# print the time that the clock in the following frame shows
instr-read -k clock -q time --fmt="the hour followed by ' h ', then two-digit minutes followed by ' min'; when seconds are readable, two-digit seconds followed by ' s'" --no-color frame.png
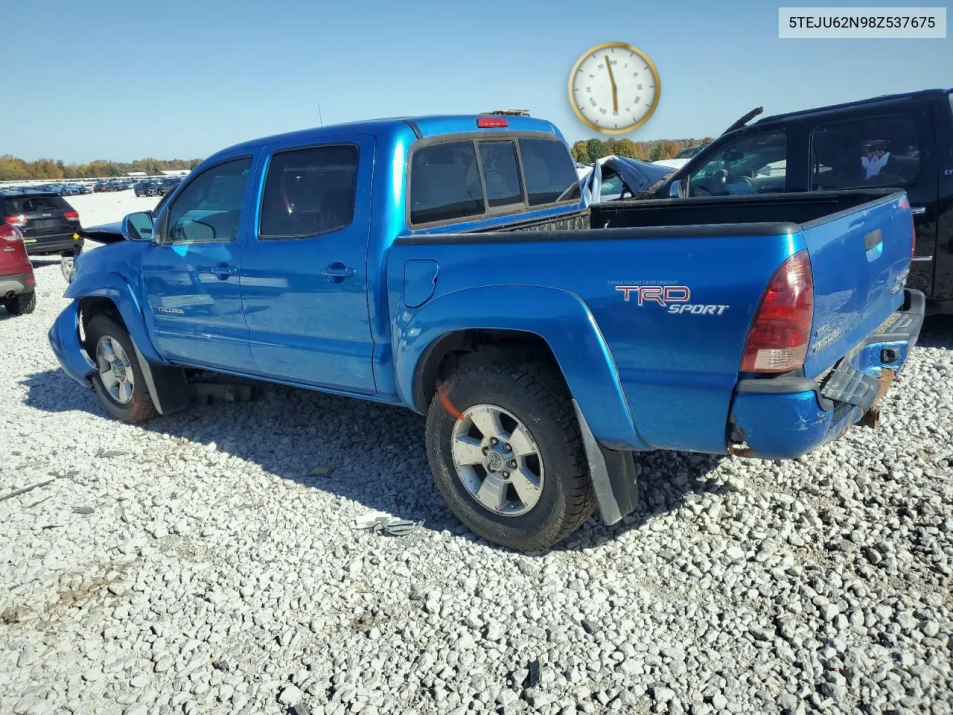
5 h 58 min
